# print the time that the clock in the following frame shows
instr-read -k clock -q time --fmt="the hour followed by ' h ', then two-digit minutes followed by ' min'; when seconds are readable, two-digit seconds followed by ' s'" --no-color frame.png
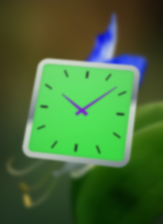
10 h 08 min
